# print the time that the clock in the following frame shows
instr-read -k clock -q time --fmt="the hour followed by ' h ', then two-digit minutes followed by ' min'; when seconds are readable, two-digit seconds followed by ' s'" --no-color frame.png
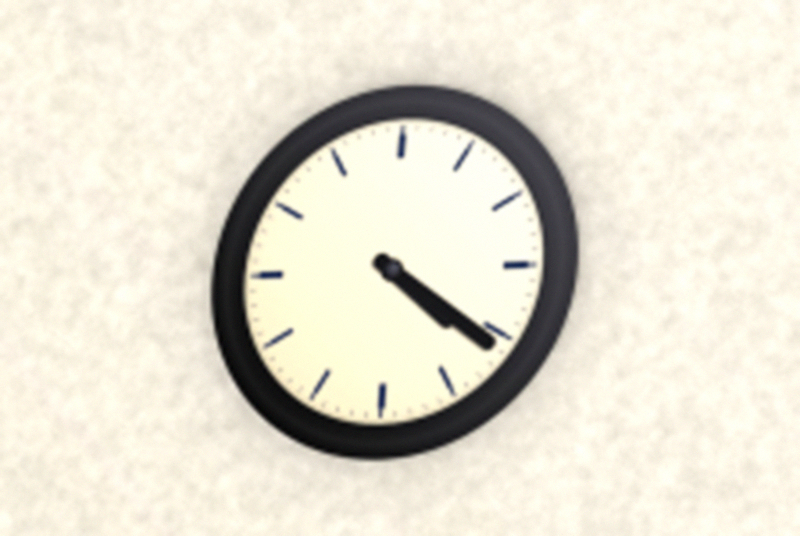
4 h 21 min
